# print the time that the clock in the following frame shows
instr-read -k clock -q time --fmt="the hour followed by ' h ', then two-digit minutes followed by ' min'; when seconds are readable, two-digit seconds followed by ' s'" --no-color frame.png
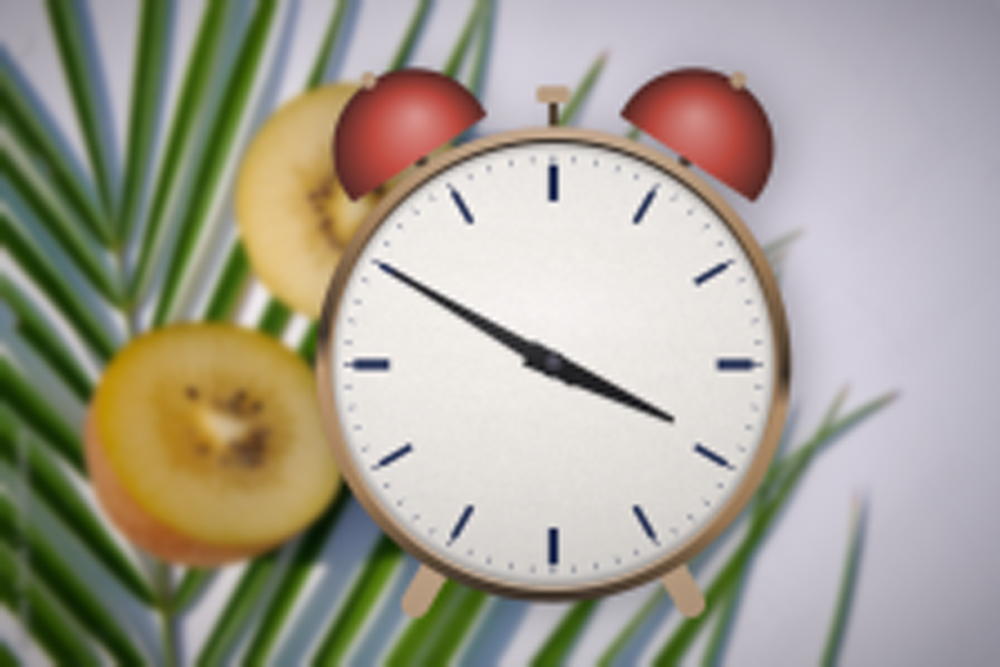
3 h 50 min
